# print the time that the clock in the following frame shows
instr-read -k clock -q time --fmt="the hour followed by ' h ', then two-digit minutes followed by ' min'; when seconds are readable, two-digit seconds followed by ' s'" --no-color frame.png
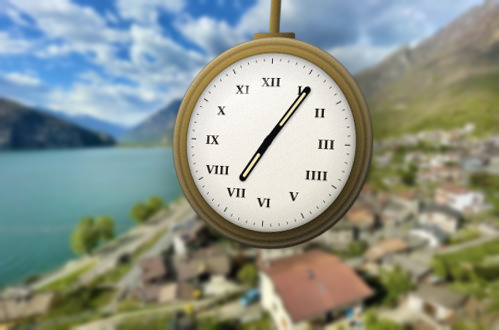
7 h 06 min
